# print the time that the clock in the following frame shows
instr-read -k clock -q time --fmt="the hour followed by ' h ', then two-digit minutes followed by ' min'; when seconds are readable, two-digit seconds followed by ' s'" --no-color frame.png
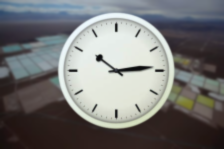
10 h 14 min
